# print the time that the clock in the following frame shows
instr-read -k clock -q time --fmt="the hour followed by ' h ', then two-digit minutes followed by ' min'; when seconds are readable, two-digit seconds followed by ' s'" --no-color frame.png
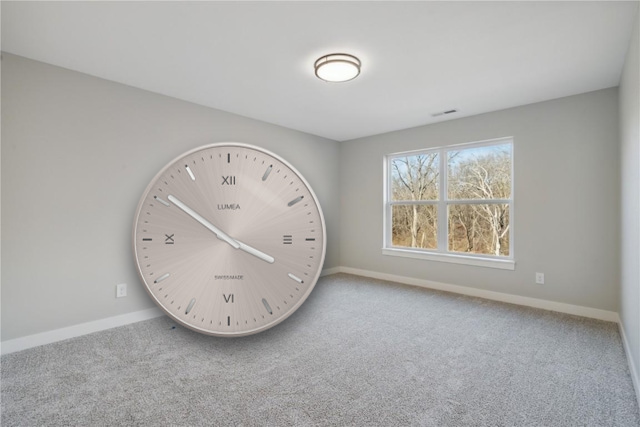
3 h 51 min
